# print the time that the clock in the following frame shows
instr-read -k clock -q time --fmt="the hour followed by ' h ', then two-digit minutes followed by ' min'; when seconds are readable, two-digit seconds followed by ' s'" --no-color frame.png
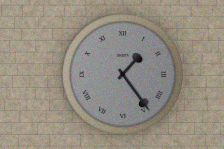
1 h 24 min
